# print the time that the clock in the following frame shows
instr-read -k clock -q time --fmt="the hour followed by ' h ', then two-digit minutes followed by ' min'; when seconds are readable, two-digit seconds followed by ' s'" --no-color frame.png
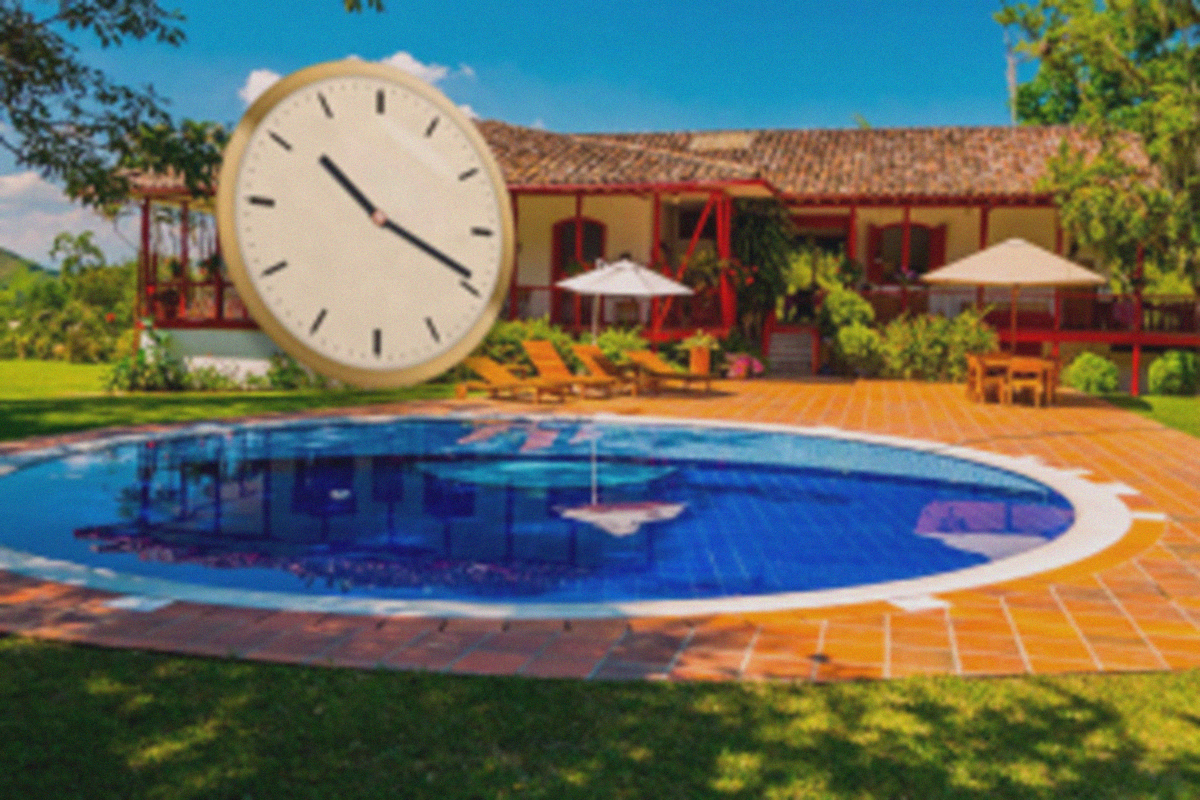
10 h 19 min
